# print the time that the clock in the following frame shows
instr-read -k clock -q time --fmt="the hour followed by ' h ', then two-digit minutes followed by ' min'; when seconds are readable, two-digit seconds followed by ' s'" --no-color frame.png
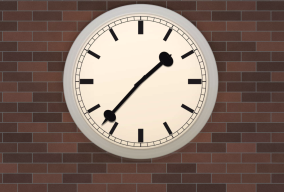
1 h 37 min
